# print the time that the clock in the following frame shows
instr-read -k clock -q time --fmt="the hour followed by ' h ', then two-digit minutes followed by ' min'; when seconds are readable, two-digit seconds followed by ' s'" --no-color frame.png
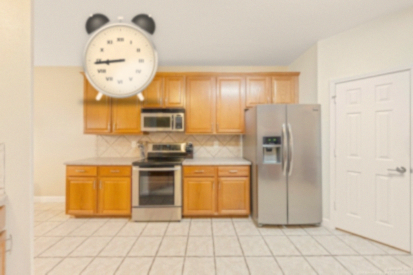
8 h 44 min
